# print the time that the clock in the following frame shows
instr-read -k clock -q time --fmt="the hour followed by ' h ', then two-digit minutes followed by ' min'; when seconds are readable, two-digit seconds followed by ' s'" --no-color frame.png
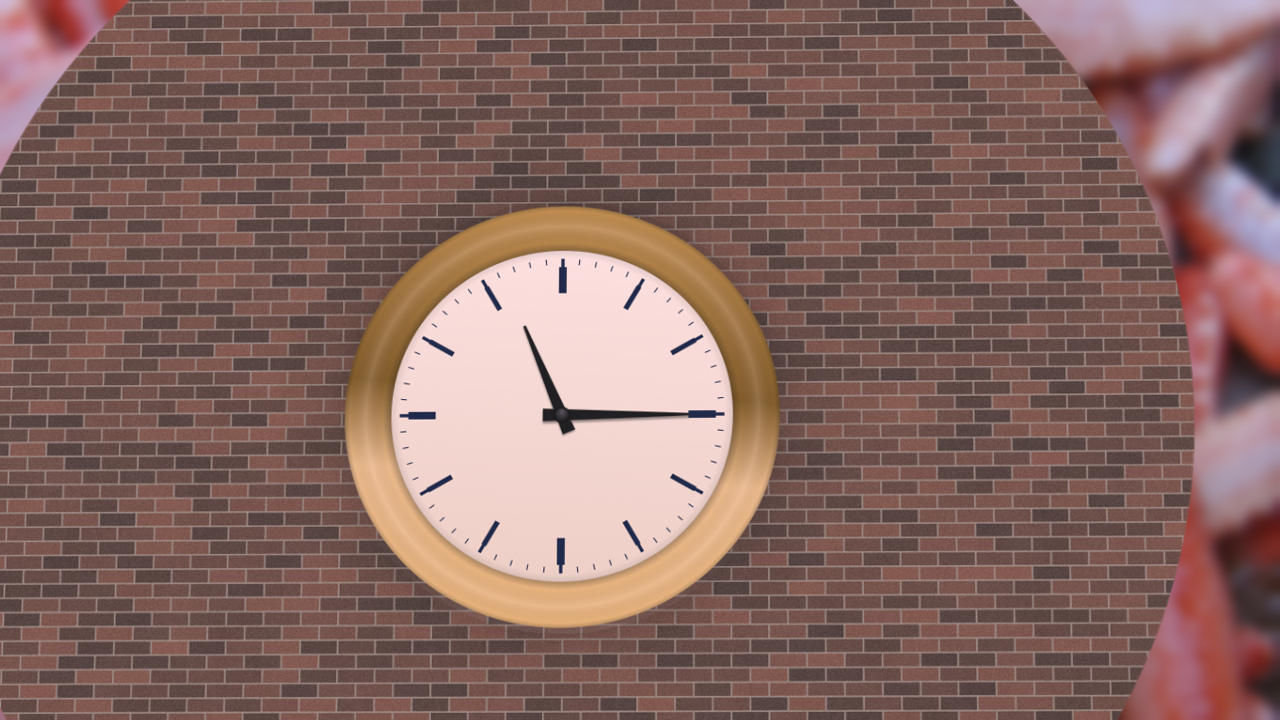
11 h 15 min
